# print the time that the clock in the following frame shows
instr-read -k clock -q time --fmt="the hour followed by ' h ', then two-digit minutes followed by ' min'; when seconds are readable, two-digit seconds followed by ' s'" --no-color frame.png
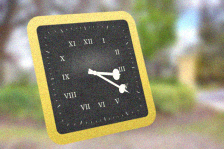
3 h 21 min
